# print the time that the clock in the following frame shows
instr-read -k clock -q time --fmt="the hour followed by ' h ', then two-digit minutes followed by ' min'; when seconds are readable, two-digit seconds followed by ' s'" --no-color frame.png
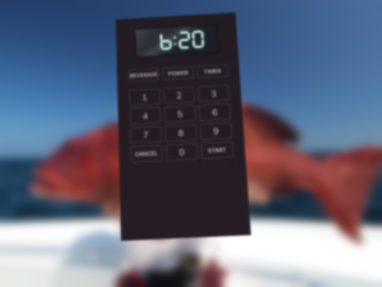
6 h 20 min
